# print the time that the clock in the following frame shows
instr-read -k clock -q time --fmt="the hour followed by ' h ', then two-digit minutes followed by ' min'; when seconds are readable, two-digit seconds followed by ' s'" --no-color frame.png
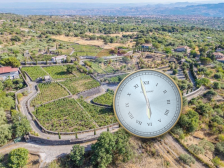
5 h 58 min
